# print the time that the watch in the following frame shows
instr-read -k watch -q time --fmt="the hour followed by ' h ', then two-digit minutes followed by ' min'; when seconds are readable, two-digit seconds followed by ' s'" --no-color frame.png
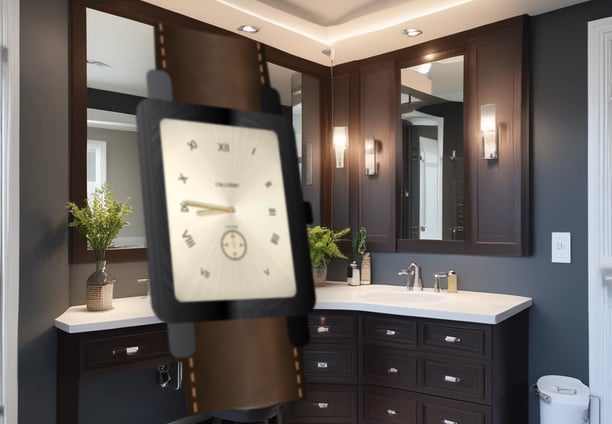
8 h 46 min
